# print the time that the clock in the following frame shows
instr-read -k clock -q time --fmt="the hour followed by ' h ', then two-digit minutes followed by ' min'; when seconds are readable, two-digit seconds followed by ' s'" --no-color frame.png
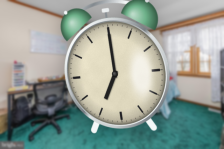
7 h 00 min
